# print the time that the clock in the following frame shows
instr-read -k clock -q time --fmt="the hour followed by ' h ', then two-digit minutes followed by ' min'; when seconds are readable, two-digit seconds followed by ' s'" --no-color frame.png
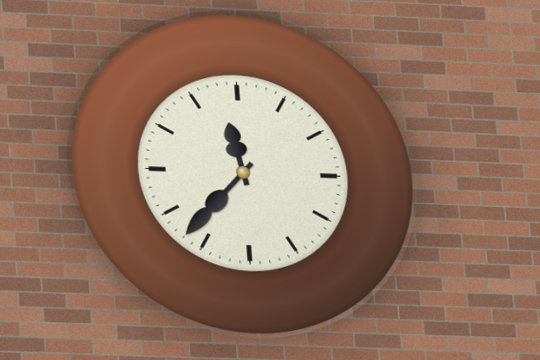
11 h 37 min
